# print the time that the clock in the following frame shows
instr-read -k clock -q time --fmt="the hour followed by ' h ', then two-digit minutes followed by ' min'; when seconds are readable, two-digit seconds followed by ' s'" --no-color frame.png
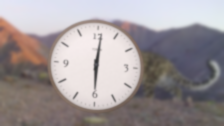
6 h 01 min
